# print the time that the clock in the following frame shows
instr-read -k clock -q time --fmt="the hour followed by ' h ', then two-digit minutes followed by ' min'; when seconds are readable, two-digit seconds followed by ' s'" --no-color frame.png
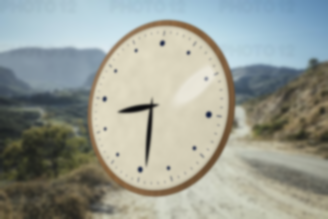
8 h 29 min
